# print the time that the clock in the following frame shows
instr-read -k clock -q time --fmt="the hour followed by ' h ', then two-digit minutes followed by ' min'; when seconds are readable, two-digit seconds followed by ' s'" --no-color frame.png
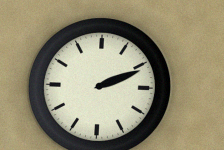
2 h 11 min
